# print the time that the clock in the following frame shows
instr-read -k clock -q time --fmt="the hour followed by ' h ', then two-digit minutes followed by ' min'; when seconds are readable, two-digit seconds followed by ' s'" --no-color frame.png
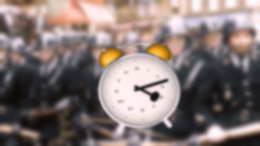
4 h 13 min
